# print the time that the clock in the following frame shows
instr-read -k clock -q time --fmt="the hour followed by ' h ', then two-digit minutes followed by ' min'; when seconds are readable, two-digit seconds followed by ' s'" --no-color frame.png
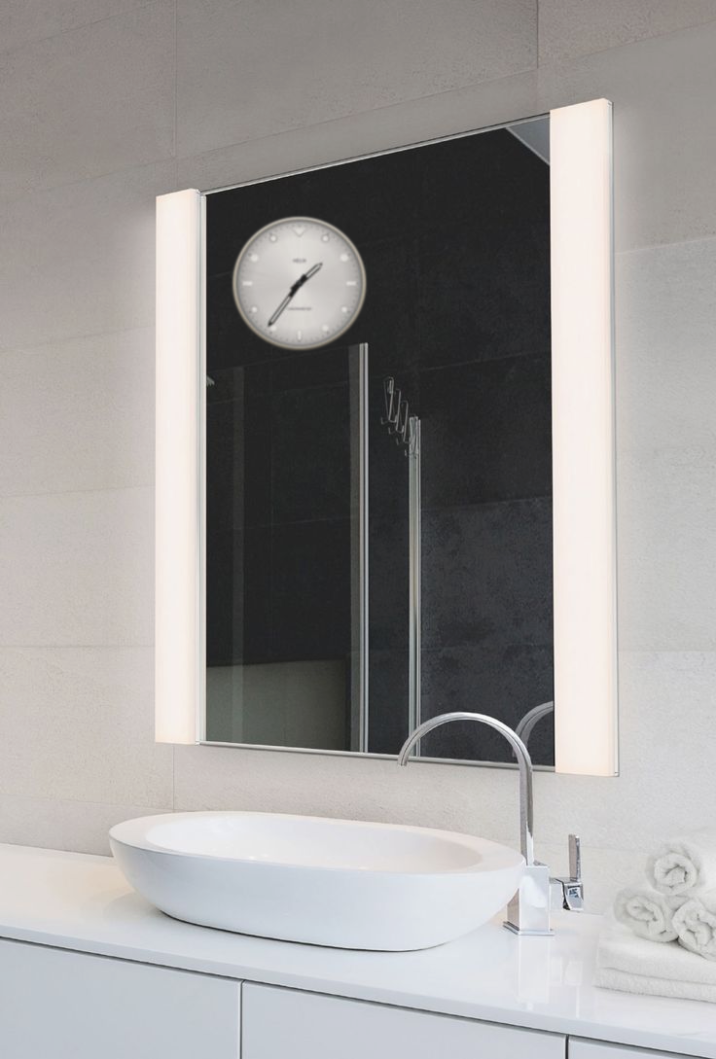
1 h 36 min
